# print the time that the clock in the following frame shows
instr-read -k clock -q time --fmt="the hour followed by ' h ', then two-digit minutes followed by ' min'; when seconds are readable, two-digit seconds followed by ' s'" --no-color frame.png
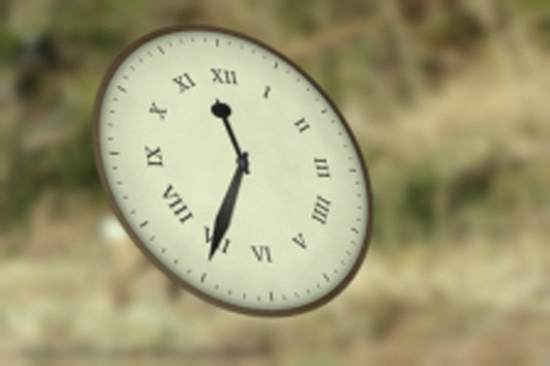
11 h 35 min
